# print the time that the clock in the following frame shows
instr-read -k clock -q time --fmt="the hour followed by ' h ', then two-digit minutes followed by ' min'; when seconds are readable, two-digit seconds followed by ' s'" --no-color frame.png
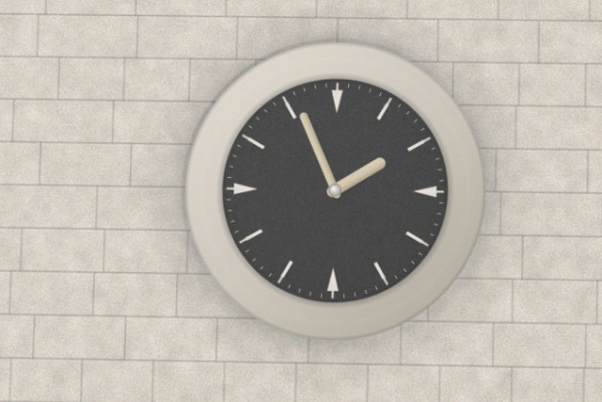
1 h 56 min
